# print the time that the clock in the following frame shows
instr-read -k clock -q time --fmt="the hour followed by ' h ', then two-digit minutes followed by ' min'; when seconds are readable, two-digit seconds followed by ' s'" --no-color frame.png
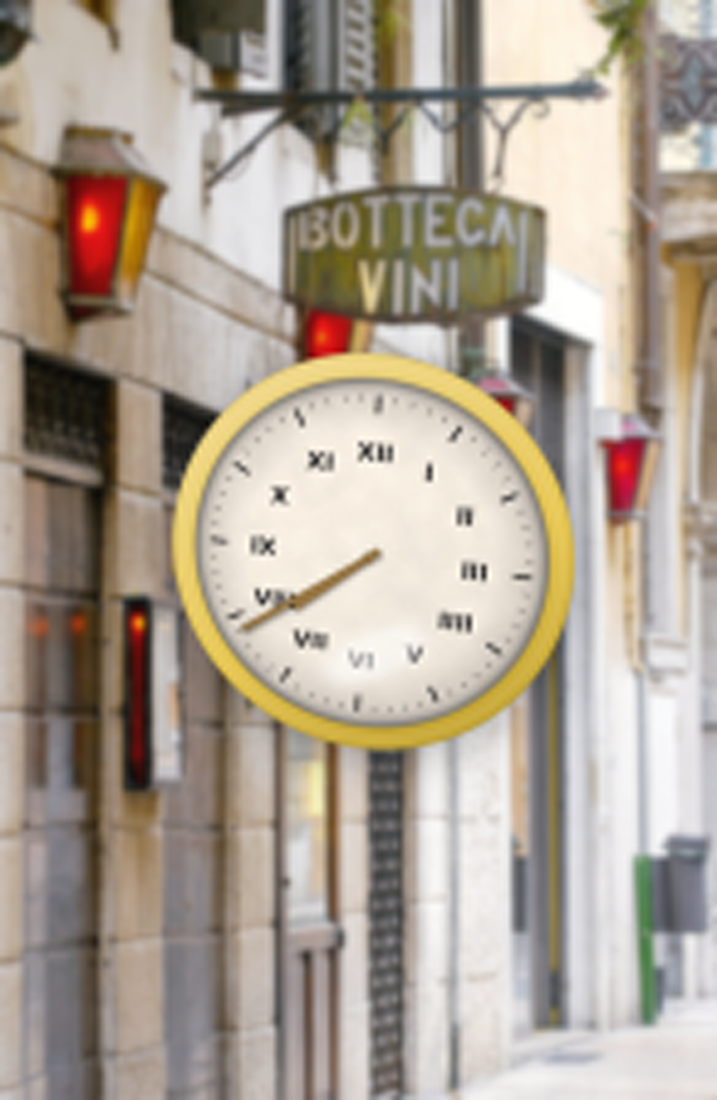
7 h 39 min
